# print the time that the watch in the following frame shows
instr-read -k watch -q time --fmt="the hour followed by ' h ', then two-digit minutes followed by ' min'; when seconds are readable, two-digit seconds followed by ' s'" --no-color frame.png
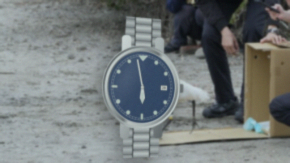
5 h 58 min
